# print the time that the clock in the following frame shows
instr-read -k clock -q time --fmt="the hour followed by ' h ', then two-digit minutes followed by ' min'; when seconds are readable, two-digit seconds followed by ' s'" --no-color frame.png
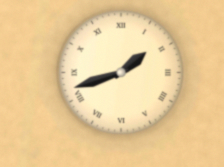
1 h 42 min
